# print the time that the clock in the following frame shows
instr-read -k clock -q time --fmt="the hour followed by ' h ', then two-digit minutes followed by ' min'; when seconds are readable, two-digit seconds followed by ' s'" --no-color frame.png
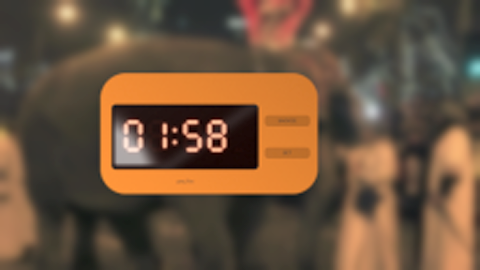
1 h 58 min
